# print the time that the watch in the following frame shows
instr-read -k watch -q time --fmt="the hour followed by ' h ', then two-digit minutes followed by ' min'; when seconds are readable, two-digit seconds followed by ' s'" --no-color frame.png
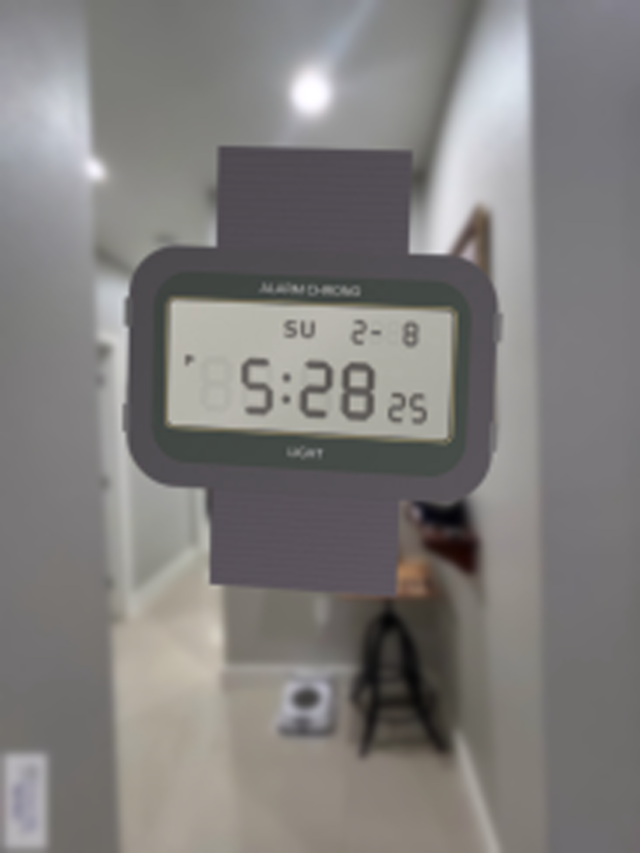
5 h 28 min 25 s
